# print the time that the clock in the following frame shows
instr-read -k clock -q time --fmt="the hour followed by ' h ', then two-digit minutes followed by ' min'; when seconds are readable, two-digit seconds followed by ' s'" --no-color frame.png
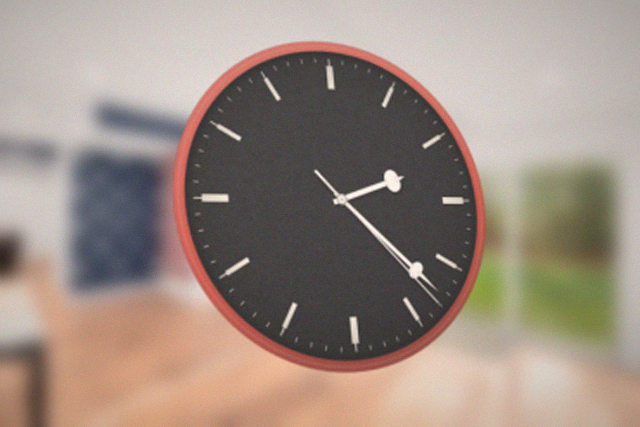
2 h 22 min 23 s
